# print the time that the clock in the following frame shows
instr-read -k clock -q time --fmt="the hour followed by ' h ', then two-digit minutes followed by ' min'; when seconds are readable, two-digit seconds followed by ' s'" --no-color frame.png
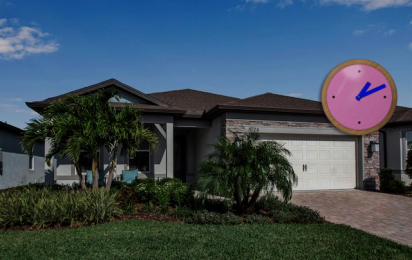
1 h 11 min
